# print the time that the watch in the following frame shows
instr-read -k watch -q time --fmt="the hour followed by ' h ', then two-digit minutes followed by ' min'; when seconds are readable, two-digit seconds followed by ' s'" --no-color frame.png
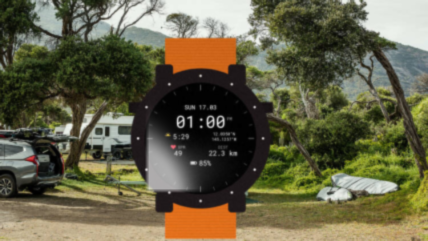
1 h 00 min
